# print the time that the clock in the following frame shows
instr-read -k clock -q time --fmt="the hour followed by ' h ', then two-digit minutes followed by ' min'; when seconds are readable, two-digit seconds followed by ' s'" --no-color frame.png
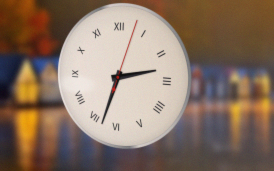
2 h 33 min 03 s
